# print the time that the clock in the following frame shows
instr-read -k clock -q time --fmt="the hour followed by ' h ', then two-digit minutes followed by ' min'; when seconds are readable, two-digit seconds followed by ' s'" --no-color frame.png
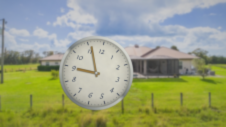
8 h 56 min
